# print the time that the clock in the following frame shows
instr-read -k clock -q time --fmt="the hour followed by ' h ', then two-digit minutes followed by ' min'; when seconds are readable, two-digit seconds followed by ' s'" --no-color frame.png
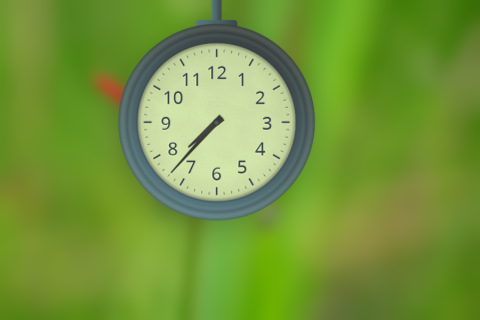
7 h 37 min
